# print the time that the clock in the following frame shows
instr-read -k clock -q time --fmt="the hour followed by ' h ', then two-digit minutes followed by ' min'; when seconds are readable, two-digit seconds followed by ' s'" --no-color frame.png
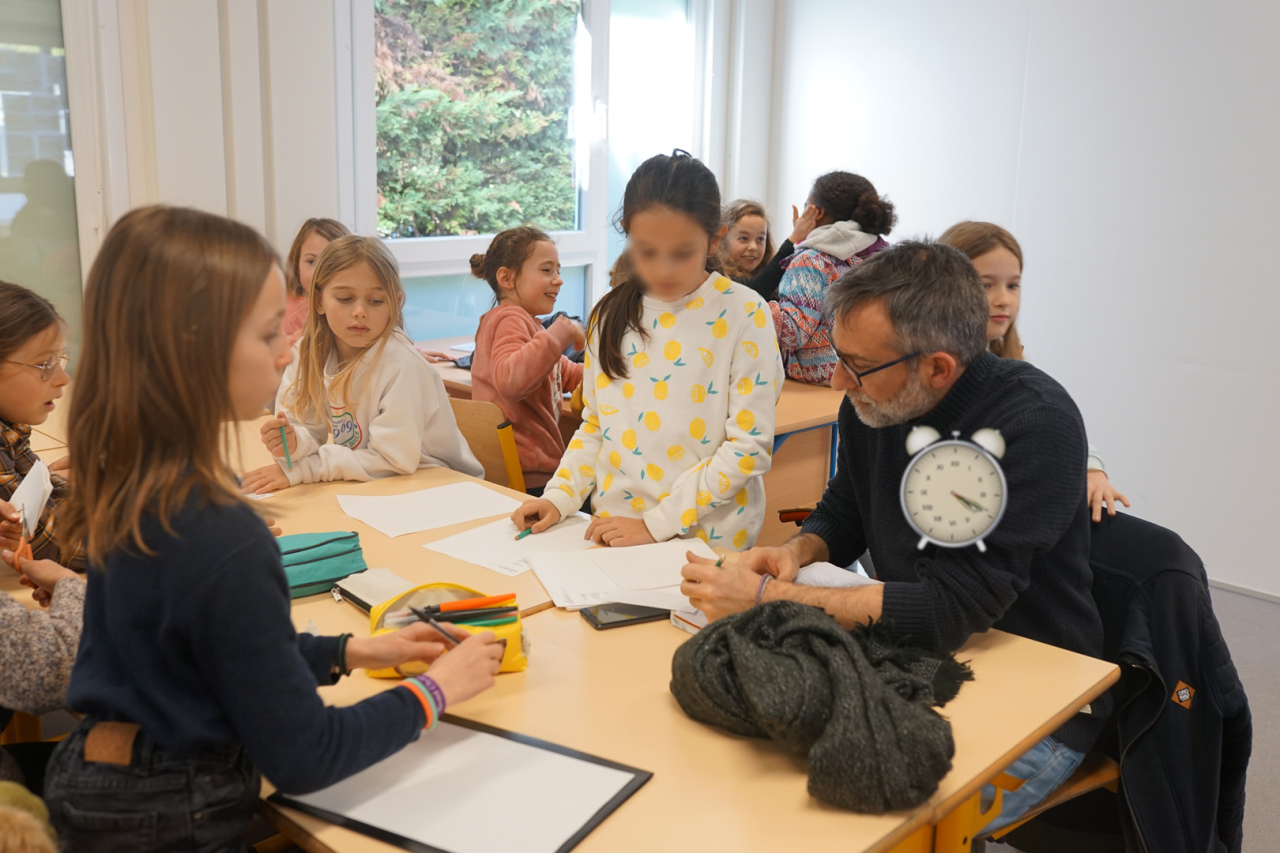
4 h 19 min
